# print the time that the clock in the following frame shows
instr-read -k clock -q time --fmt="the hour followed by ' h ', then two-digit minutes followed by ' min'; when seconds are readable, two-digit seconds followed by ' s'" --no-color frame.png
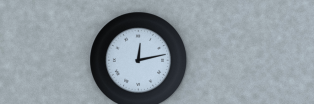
12 h 13 min
